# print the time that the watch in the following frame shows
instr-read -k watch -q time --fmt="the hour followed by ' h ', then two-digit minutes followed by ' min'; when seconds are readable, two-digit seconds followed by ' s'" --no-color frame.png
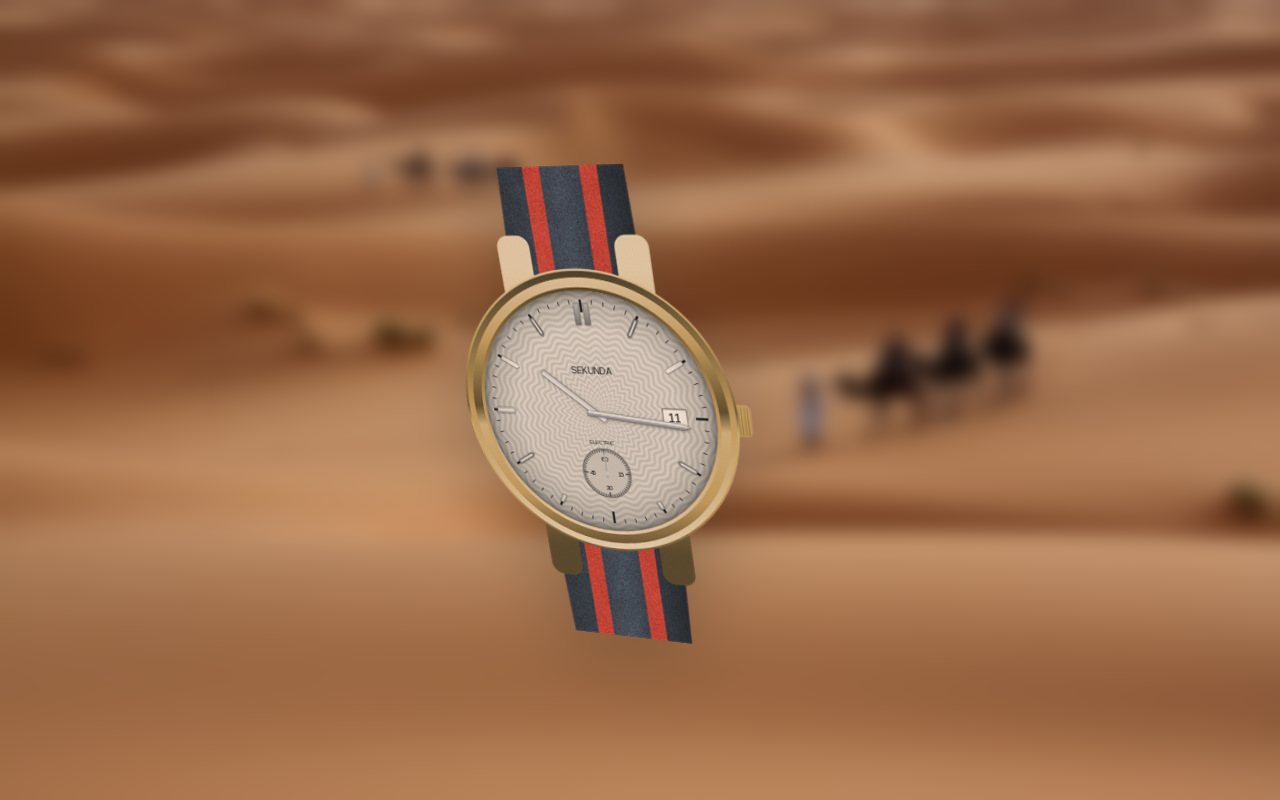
10 h 16 min
